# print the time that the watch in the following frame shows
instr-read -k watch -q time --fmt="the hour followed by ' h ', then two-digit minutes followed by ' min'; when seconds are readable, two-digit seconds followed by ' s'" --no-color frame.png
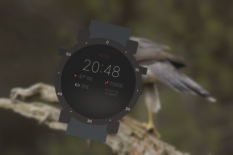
20 h 48 min
